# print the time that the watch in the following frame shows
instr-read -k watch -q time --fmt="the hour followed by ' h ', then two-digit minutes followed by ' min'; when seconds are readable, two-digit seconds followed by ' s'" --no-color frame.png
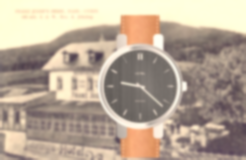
9 h 22 min
